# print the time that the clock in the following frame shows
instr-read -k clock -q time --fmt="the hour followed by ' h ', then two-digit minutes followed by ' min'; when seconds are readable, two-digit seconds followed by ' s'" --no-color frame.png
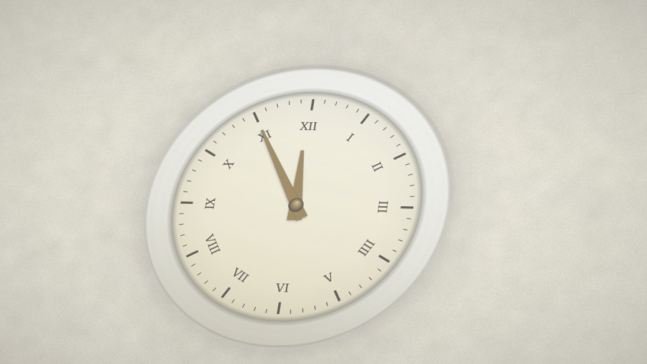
11 h 55 min
